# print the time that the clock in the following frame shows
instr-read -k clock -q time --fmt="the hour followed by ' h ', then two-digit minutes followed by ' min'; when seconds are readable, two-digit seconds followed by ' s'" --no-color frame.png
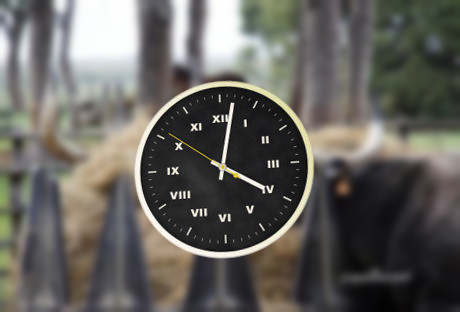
4 h 01 min 51 s
